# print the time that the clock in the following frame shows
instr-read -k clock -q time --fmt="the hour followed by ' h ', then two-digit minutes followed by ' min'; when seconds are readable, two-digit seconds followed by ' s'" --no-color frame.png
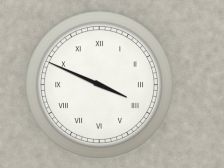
3 h 49 min
